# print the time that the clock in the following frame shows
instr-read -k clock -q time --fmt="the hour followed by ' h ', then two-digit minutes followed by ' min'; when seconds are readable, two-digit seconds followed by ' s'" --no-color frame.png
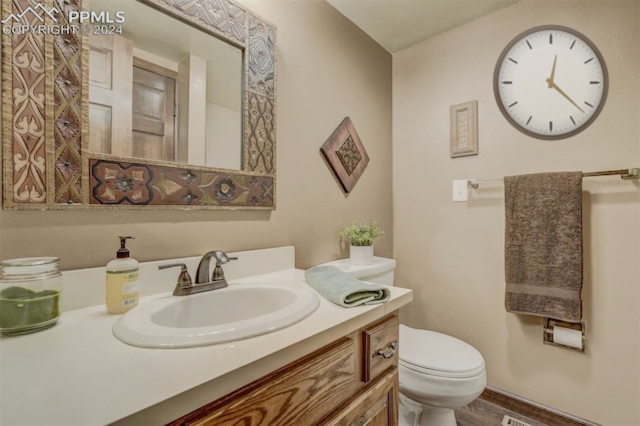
12 h 22 min
